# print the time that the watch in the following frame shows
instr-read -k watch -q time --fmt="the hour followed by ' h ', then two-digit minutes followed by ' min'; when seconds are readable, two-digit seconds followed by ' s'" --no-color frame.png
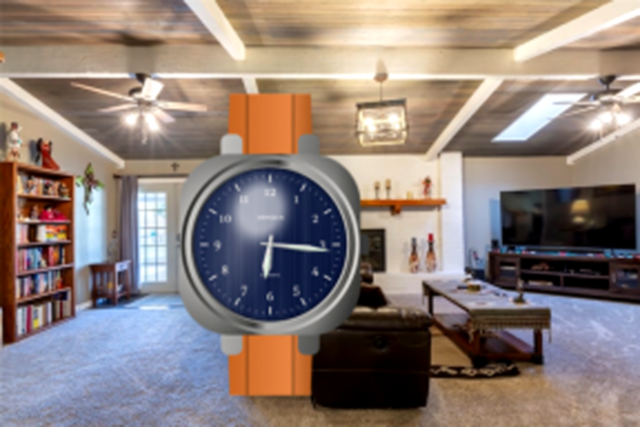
6 h 16 min
